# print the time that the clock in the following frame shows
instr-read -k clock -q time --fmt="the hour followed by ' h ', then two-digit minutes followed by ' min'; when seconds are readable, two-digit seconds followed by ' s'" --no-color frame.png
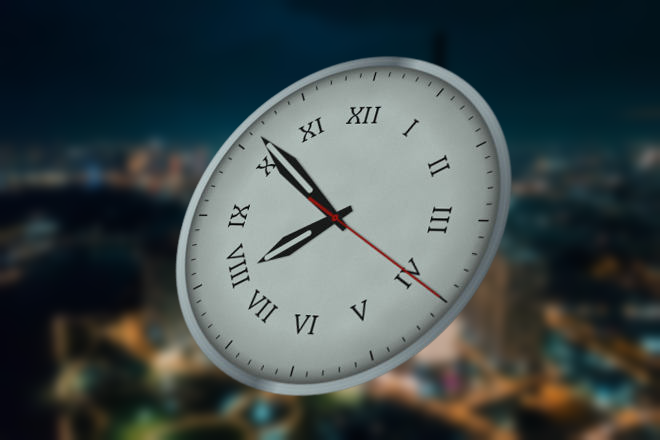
7 h 51 min 20 s
